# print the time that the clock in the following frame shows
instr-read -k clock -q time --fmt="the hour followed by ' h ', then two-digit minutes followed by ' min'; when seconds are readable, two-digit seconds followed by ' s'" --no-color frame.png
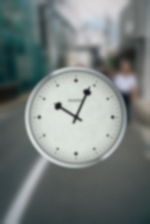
10 h 04 min
